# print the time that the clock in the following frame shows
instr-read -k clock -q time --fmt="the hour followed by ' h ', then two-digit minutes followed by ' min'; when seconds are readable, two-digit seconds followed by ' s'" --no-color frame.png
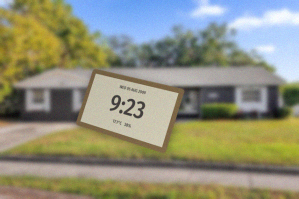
9 h 23 min
